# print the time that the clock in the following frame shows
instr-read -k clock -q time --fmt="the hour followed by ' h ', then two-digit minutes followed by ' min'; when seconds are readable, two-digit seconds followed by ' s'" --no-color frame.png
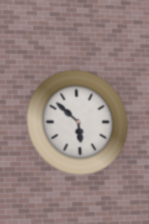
5 h 52 min
